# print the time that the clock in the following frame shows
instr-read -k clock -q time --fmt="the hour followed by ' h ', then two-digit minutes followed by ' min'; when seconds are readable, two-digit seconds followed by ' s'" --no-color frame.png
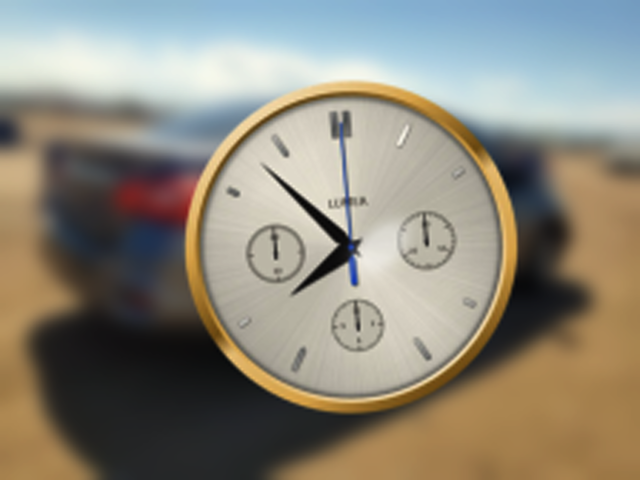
7 h 53 min
